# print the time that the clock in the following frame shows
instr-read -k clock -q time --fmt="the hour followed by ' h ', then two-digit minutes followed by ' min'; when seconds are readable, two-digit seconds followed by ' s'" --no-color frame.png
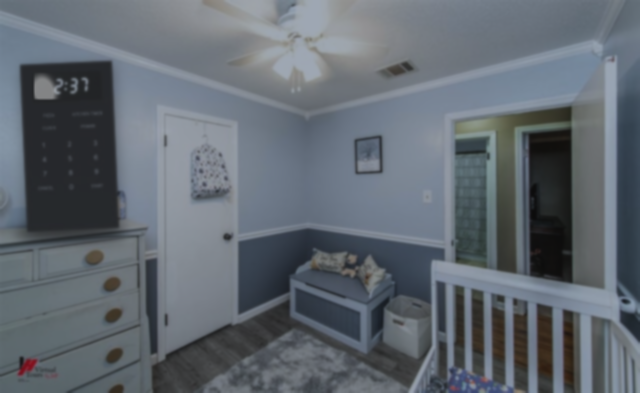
2 h 37 min
